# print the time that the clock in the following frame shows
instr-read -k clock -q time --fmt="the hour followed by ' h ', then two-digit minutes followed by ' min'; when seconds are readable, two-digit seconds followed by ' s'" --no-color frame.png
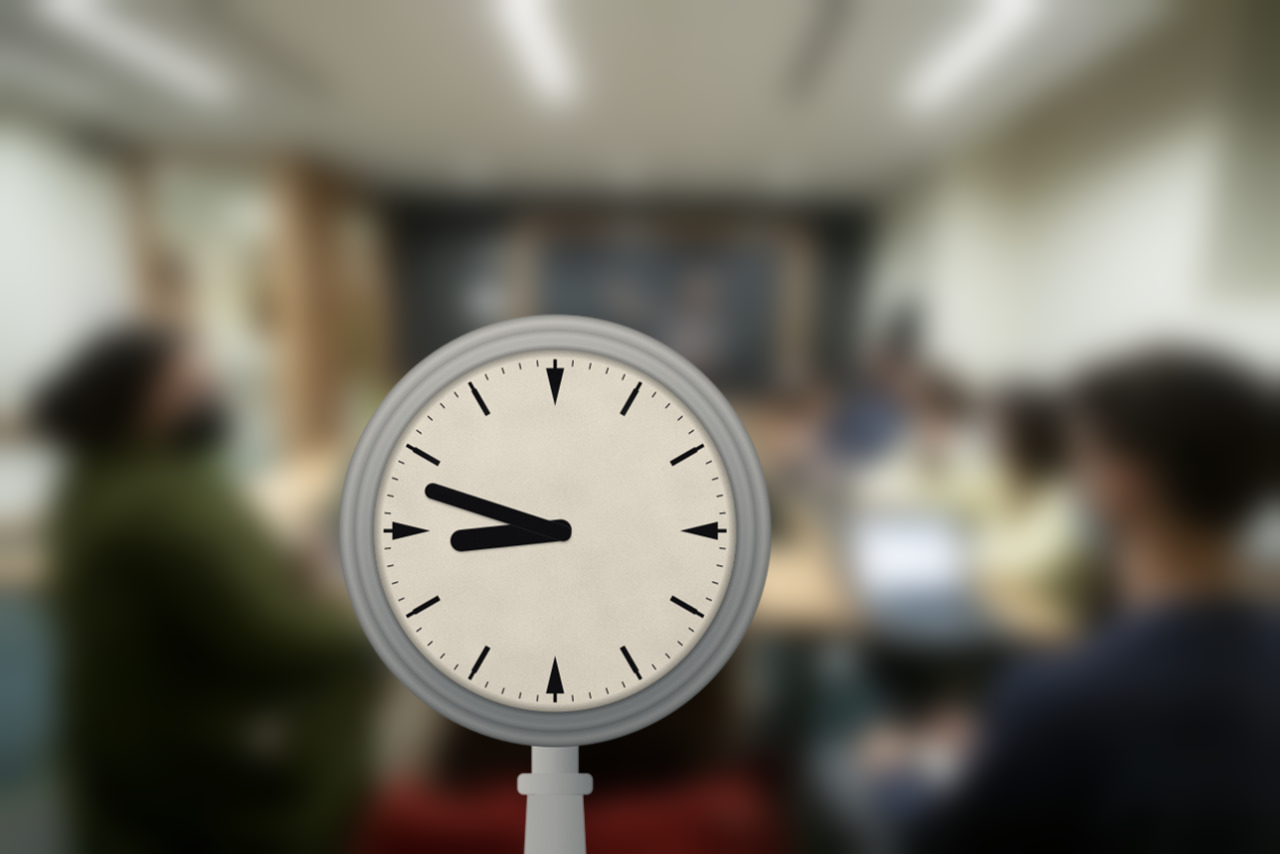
8 h 48 min
